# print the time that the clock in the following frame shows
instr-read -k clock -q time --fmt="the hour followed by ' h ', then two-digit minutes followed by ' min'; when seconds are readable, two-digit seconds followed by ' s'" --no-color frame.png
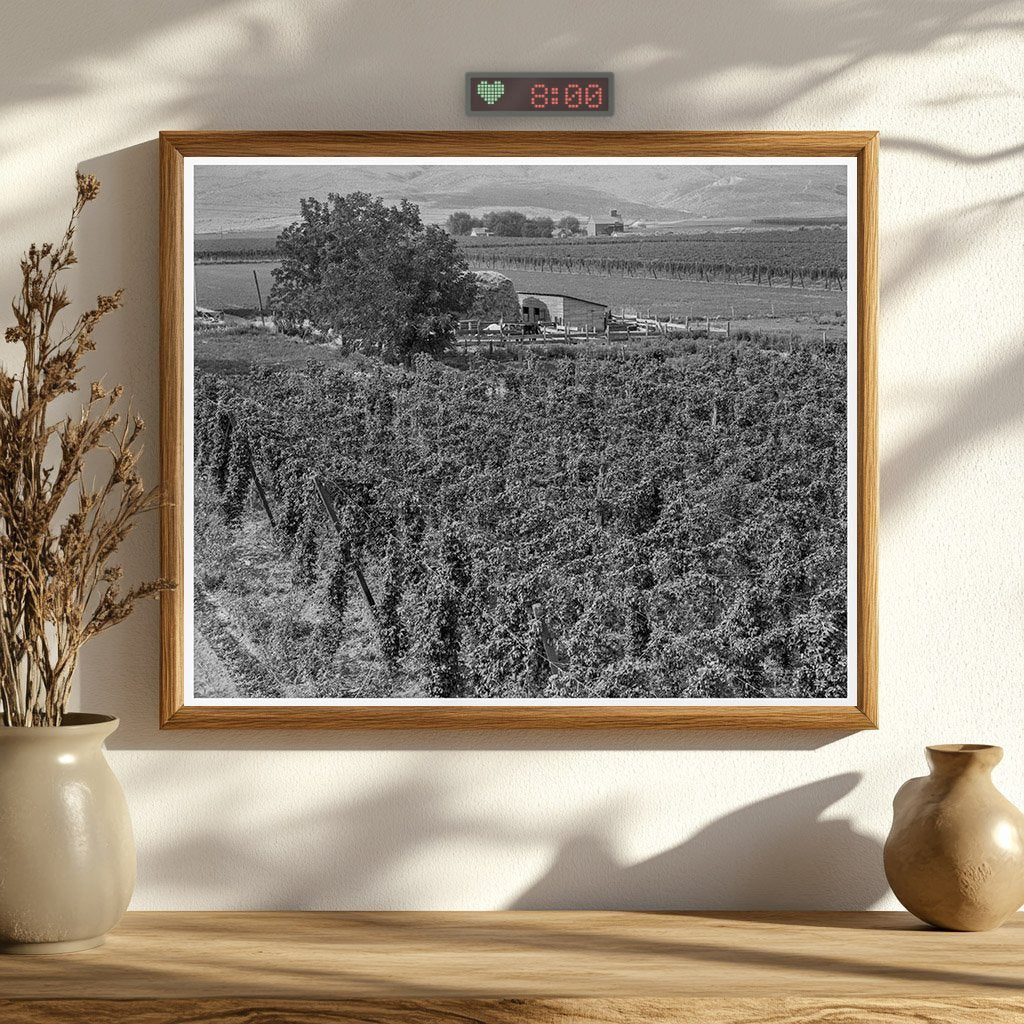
8 h 00 min
